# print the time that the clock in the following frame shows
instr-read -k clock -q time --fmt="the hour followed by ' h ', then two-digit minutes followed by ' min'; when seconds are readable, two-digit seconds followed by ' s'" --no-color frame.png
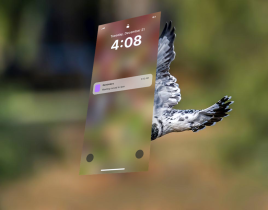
4 h 08 min
